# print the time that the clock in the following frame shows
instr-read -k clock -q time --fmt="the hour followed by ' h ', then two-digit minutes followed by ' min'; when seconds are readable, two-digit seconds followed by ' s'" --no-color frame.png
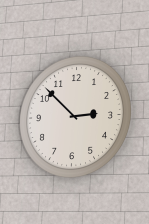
2 h 52 min
